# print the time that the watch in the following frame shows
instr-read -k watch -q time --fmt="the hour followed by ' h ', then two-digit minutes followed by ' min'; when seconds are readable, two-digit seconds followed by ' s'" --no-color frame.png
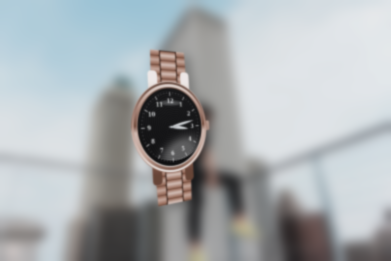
3 h 13 min
